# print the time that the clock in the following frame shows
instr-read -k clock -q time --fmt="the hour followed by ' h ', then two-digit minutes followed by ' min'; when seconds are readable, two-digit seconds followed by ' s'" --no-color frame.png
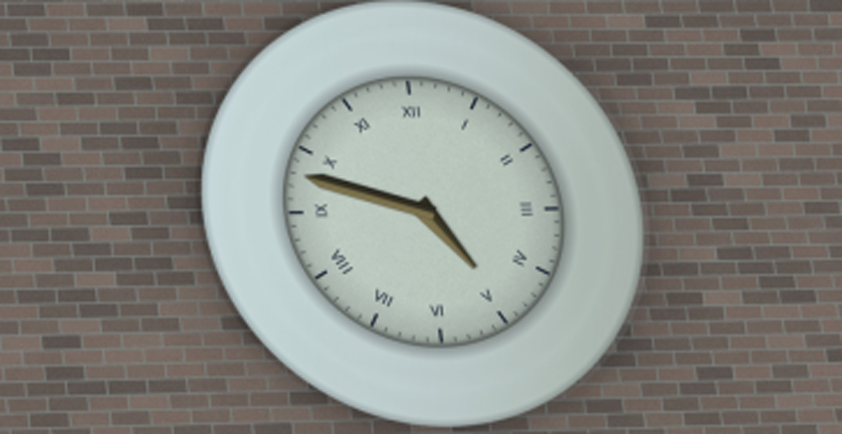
4 h 48 min
